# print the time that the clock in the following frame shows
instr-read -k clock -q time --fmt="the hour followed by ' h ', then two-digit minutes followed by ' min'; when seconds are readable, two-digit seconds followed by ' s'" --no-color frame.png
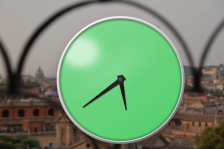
5 h 39 min
